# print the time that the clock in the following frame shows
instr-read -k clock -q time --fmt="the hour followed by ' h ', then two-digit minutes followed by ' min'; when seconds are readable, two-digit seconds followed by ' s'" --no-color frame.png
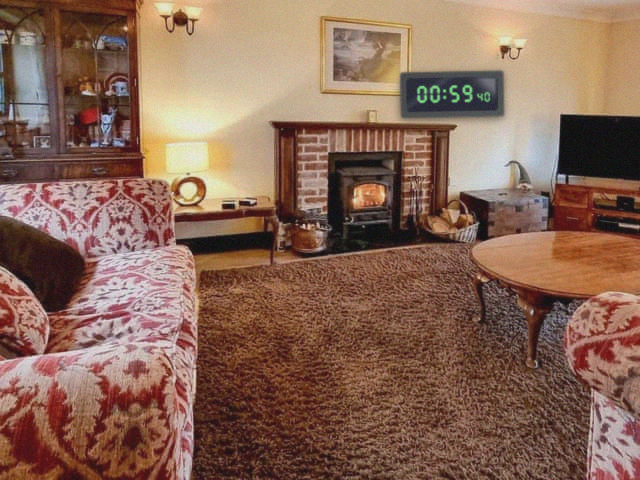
0 h 59 min 40 s
